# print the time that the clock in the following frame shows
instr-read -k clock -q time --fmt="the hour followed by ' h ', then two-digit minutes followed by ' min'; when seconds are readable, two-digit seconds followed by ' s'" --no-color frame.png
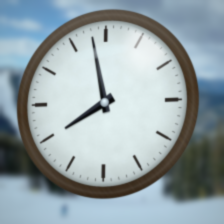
7 h 58 min
